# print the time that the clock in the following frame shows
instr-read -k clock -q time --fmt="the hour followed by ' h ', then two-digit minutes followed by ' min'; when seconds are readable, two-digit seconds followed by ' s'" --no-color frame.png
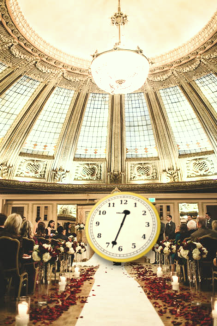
12 h 33 min
